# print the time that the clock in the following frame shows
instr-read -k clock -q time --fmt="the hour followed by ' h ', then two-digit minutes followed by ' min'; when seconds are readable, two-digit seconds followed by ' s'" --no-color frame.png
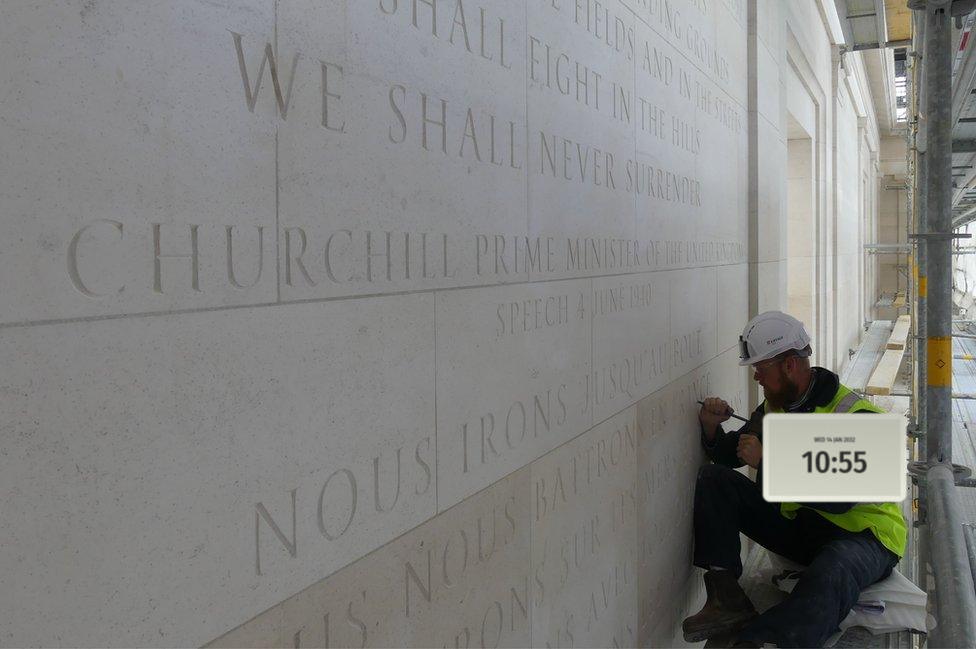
10 h 55 min
